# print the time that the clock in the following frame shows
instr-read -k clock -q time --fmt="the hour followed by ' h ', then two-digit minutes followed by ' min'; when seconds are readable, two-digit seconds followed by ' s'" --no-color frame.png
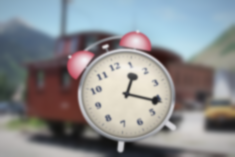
1 h 21 min
